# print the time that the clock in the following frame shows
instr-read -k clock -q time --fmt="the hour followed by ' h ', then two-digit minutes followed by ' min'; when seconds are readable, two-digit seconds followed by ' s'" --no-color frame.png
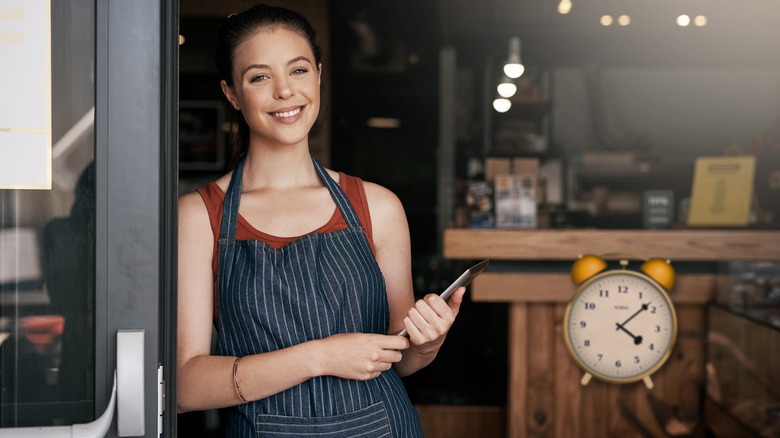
4 h 08 min
